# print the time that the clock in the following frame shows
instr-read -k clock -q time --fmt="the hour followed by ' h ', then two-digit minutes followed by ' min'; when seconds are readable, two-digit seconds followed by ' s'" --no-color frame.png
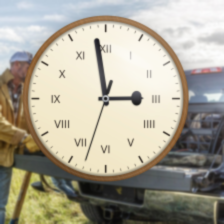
2 h 58 min 33 s
